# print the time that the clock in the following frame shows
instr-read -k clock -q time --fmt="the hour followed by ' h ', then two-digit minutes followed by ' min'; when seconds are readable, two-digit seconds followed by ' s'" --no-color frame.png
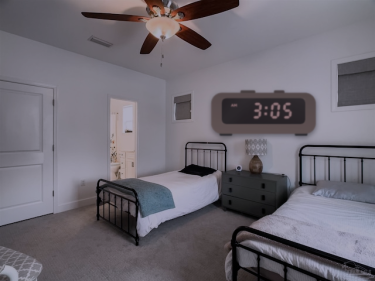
3 h 05 min
